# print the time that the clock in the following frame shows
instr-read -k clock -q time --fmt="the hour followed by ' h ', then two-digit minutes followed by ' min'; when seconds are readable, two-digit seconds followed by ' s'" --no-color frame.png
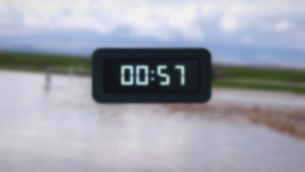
0 h 57 min
